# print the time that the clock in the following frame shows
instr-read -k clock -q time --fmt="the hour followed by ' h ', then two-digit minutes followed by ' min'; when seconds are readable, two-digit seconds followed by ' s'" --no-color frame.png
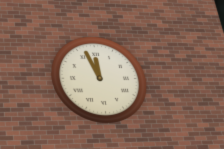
11 h 57 min
